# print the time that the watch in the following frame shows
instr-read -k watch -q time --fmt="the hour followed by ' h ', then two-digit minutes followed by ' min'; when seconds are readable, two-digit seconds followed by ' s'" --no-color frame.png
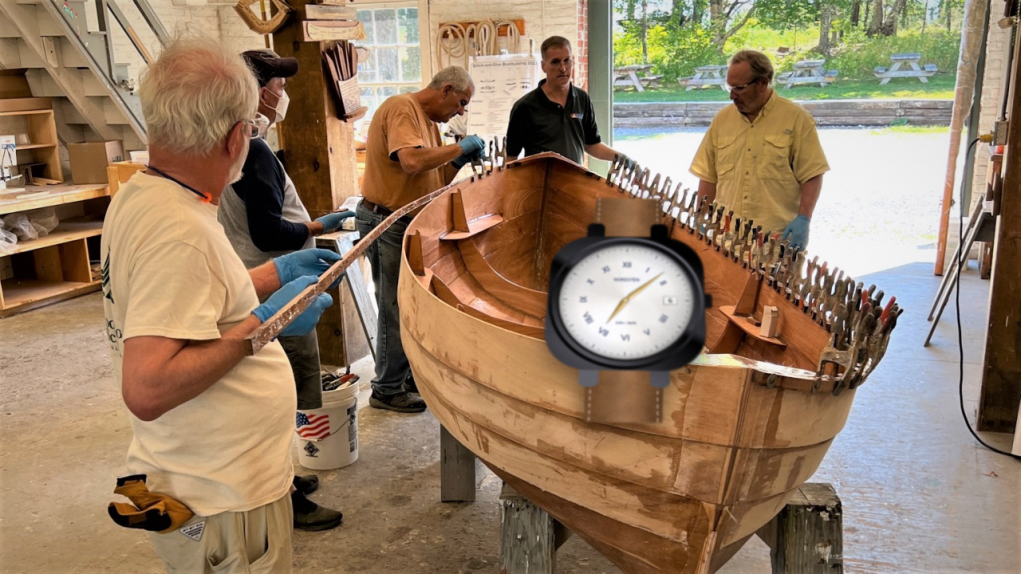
7 h 08 min
